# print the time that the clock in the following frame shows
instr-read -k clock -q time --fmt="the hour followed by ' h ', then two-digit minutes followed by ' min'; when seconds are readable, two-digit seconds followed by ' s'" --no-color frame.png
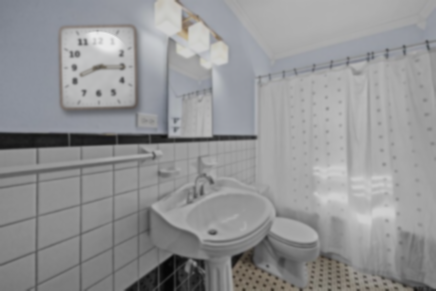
8 h 15 min
